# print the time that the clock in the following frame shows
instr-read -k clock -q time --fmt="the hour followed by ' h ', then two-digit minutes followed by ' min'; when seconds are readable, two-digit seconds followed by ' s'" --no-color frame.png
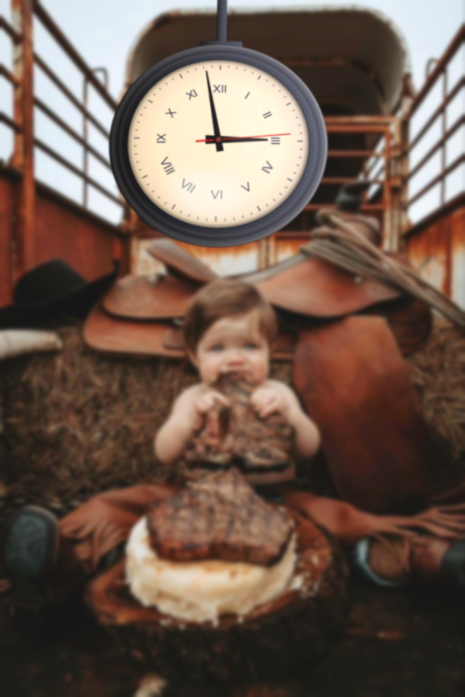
2 h 58 min 14 s
